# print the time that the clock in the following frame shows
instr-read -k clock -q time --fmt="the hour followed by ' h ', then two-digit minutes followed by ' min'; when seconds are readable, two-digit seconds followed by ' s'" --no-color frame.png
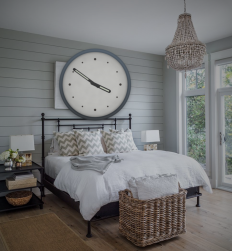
3 h 51 min
